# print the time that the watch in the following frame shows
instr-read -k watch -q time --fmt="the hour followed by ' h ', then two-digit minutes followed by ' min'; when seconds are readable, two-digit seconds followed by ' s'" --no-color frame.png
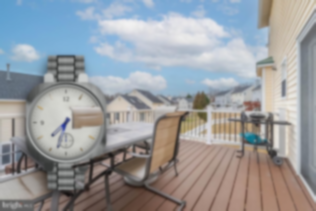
7 h 33 min
